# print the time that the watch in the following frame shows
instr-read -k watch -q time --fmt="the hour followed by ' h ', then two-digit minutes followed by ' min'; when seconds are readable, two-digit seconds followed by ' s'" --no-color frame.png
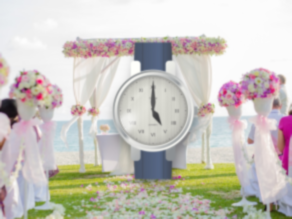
5 h 00 min
